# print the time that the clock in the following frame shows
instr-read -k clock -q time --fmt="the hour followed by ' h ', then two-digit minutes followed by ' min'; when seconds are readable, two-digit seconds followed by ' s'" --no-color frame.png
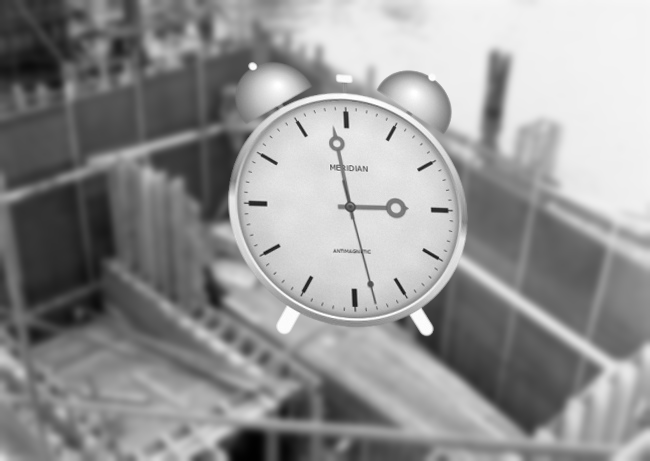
2 h 58 min 28 s
